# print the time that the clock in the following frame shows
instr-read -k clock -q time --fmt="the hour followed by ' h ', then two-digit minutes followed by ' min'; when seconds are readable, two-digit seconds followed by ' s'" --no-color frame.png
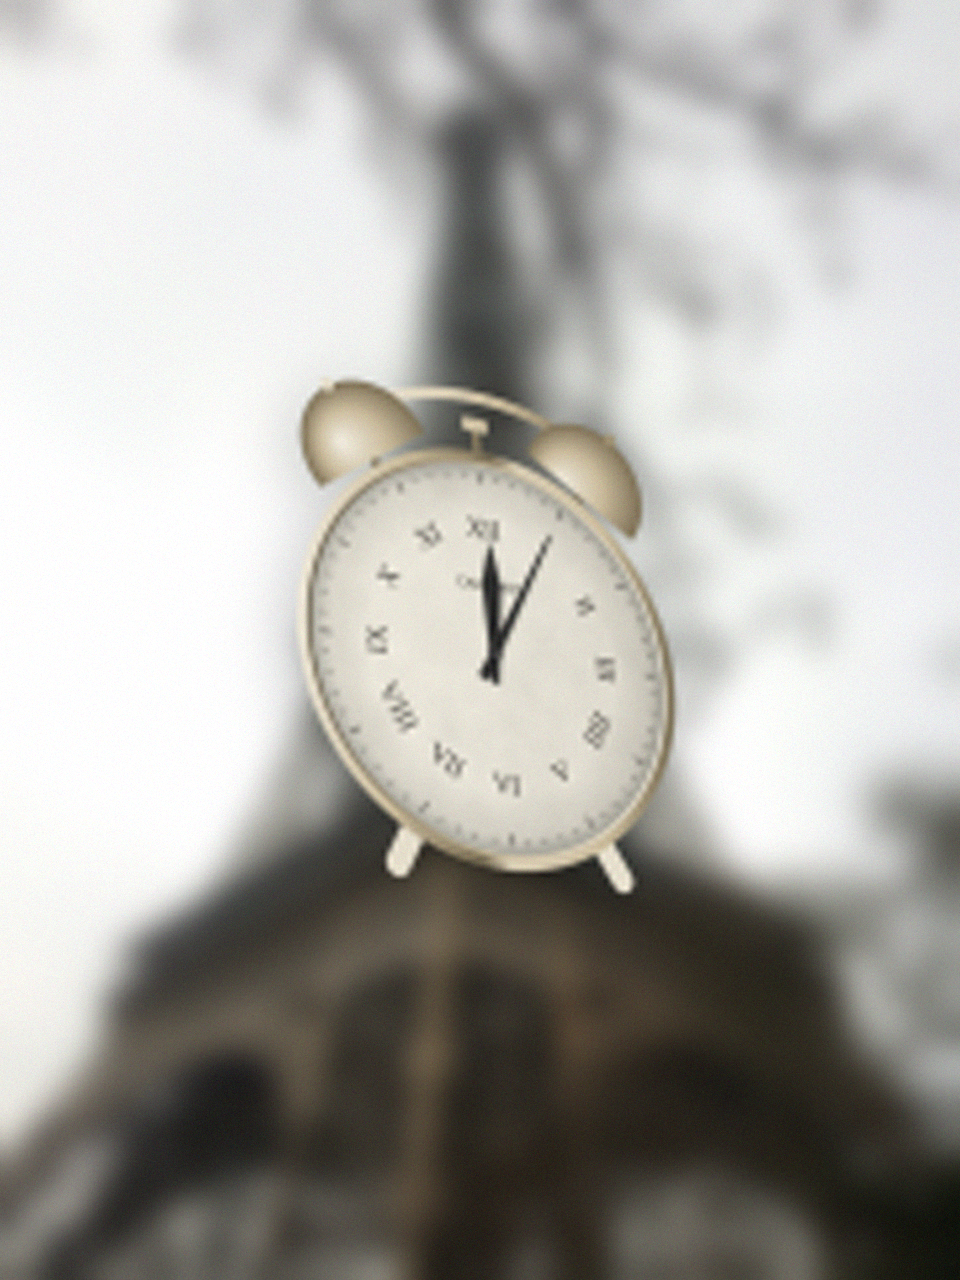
12 h 05 min
